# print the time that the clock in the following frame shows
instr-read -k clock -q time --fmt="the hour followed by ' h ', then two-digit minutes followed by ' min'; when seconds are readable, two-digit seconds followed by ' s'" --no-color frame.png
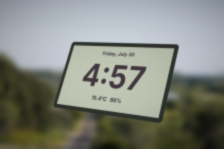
4 h 57 min
